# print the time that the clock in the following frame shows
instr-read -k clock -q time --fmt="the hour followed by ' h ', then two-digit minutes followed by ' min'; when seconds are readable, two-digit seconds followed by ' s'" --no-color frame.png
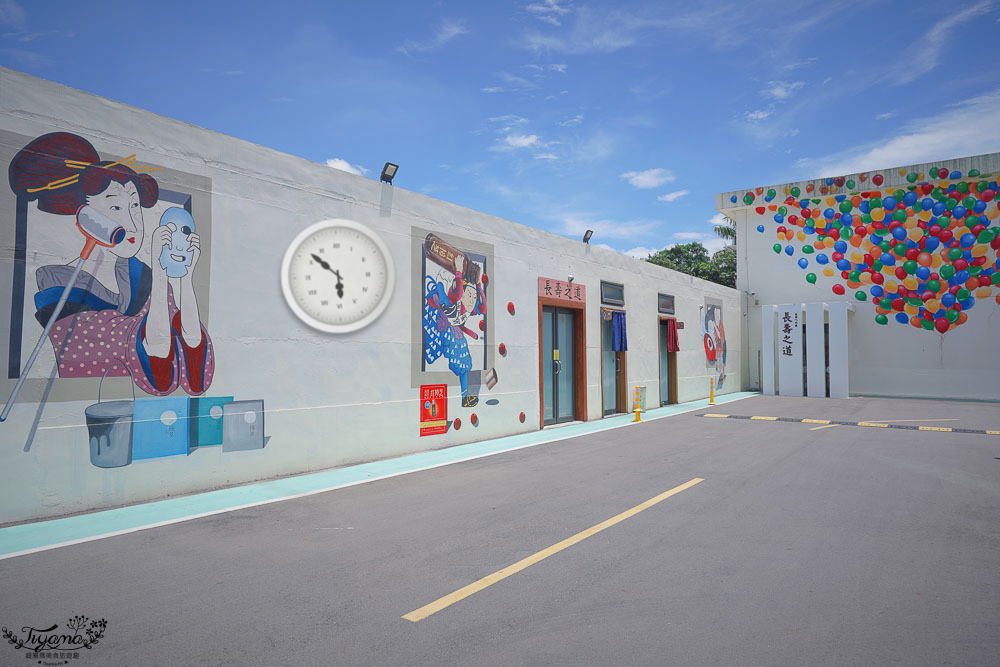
5 h 52 min
